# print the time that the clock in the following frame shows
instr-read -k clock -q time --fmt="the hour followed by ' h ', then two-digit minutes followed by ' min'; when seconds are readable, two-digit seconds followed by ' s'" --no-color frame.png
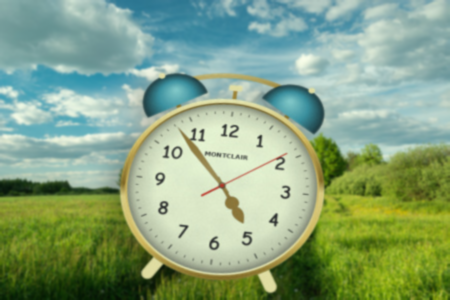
4 h 53 min 09 s
